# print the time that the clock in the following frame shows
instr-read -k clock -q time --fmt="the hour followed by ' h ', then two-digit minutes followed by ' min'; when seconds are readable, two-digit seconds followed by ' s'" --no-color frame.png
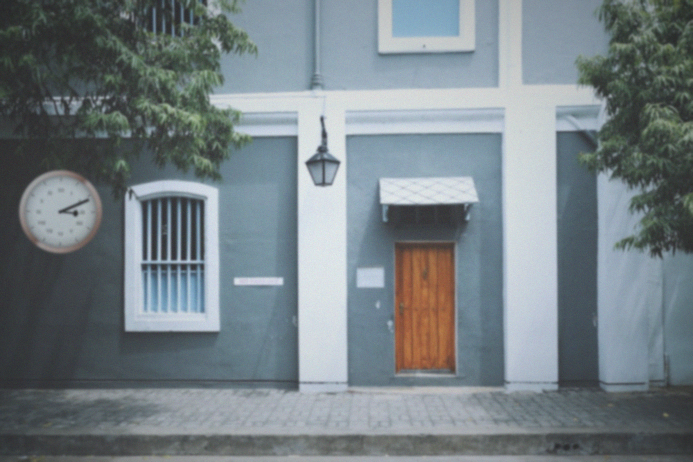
3 h 11 min
